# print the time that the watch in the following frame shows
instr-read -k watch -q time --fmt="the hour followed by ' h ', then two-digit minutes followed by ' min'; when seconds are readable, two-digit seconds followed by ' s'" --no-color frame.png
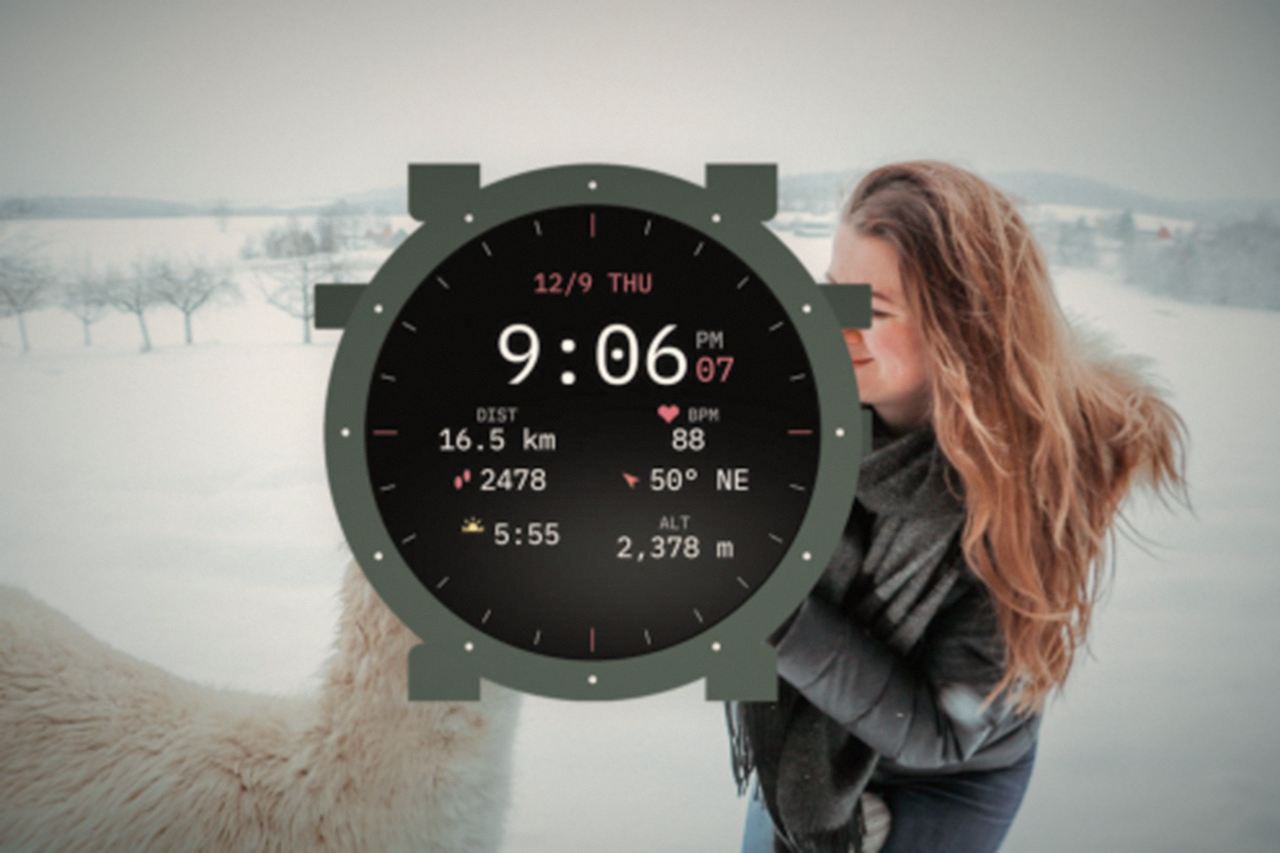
9 h 06 min 07 s
